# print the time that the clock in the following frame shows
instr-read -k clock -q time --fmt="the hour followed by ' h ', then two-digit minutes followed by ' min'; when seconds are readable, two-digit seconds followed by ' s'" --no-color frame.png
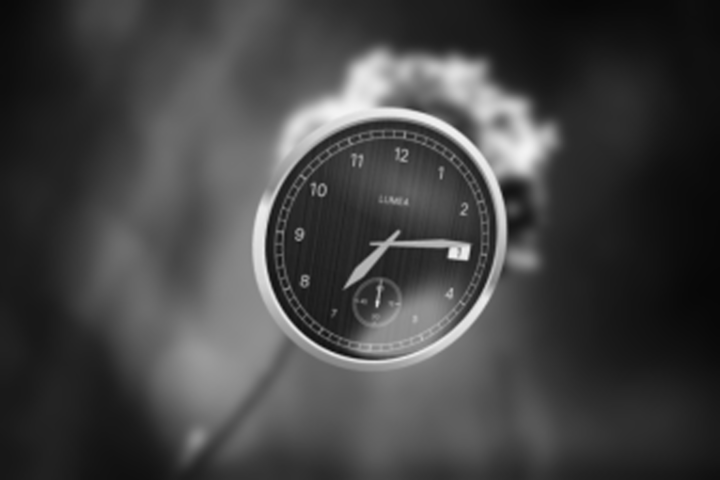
7 h 14 min
